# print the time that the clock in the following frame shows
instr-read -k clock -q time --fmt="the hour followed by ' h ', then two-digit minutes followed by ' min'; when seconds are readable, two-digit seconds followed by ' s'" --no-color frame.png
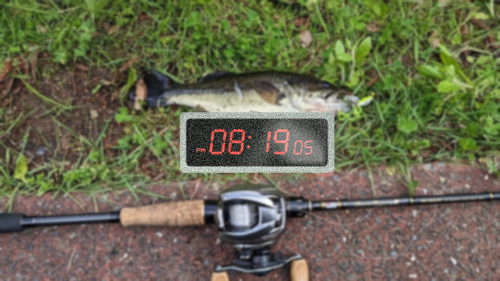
8 h 19 min 05 s
